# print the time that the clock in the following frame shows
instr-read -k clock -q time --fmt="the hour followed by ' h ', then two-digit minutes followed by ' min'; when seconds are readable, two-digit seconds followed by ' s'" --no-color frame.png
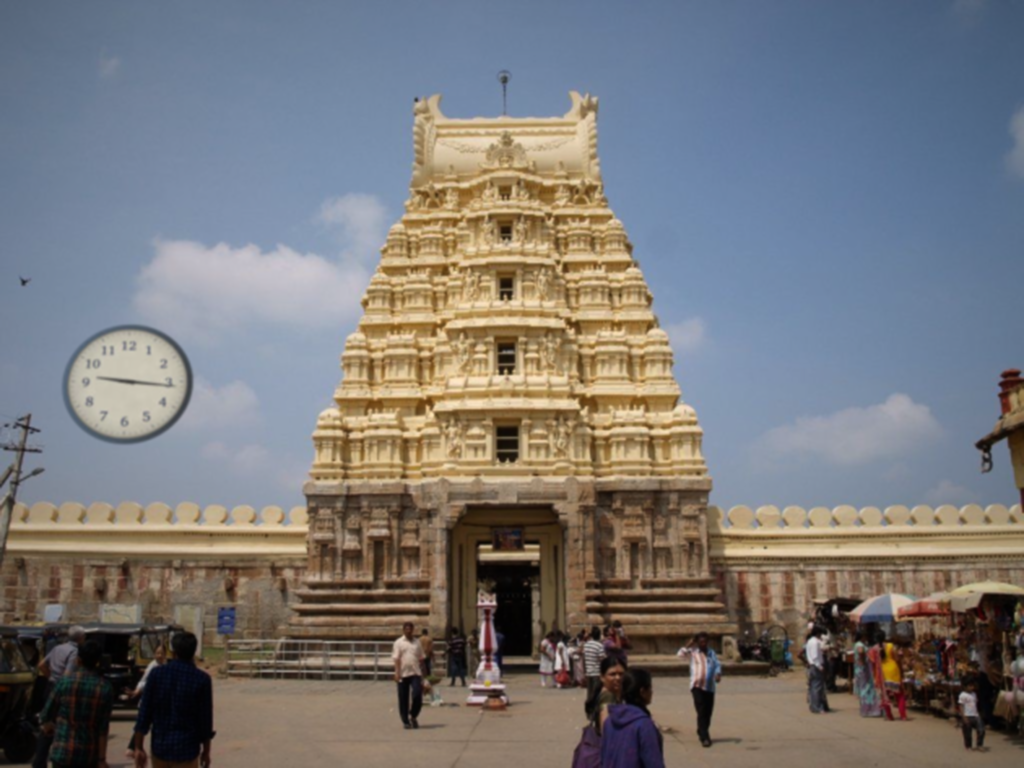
9 h 16 min
